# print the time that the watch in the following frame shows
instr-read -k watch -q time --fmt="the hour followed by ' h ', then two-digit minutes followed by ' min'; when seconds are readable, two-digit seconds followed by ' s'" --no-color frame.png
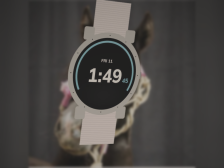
1 h 49 min
